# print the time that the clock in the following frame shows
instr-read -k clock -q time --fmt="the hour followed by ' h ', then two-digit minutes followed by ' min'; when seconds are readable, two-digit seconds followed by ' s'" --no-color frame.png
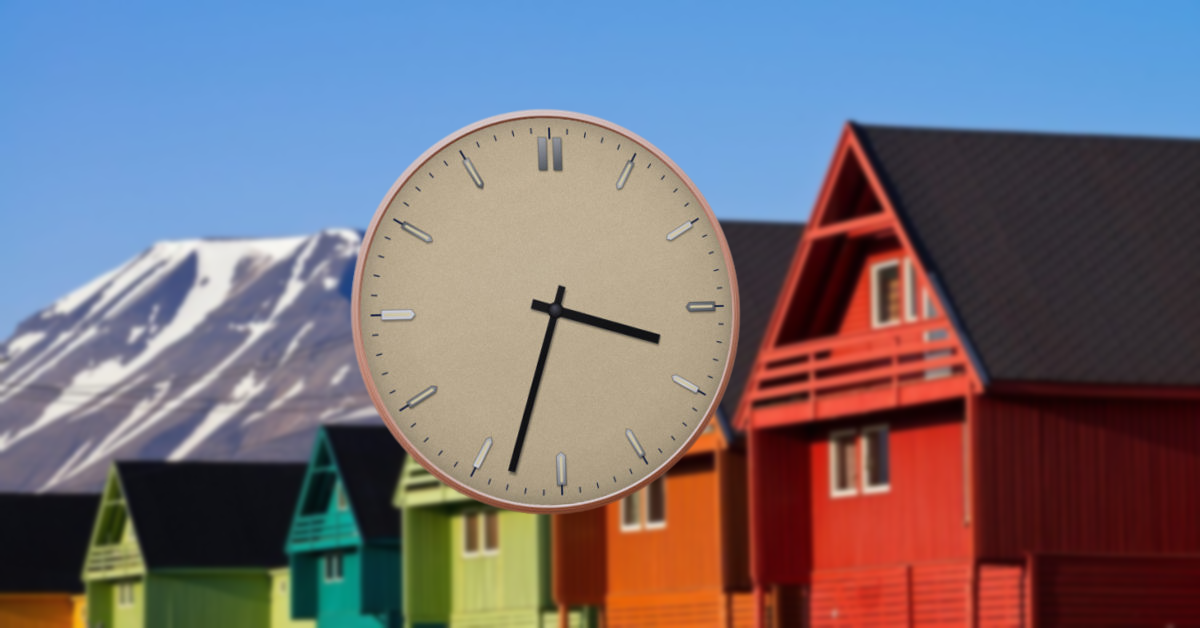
3 h 33 min
